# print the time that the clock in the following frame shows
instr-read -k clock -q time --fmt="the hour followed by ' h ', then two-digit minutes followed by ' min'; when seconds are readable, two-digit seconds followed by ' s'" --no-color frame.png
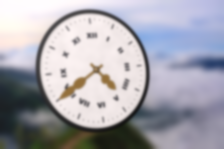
4 h 40 min
